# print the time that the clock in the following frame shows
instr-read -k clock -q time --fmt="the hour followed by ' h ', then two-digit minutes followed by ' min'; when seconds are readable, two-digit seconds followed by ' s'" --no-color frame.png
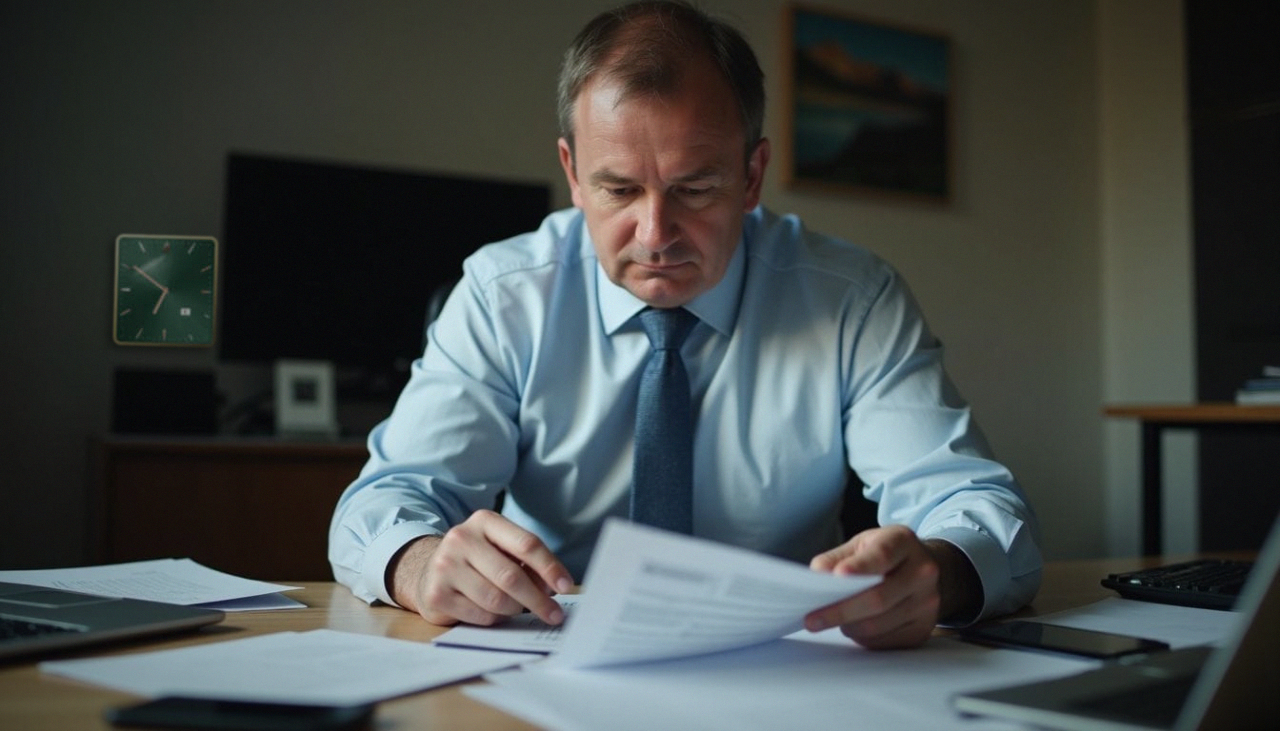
6 h 51 min
